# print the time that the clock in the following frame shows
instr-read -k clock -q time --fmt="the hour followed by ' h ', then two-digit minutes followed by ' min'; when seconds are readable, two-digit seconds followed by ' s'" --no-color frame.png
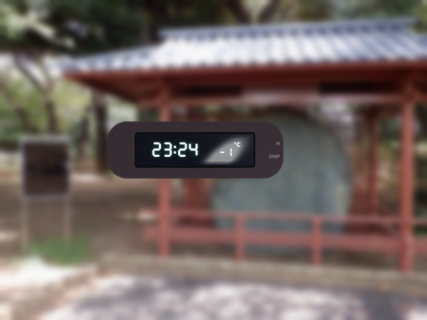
23 h 24 min
